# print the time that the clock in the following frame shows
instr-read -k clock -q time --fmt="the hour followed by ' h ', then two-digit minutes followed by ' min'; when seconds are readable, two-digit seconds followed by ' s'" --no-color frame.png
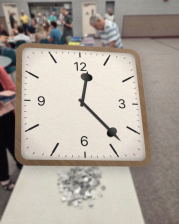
12 h 23 min
